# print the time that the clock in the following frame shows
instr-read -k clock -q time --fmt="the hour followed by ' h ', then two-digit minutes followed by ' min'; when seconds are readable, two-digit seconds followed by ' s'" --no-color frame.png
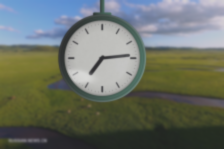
7 h 14 min
